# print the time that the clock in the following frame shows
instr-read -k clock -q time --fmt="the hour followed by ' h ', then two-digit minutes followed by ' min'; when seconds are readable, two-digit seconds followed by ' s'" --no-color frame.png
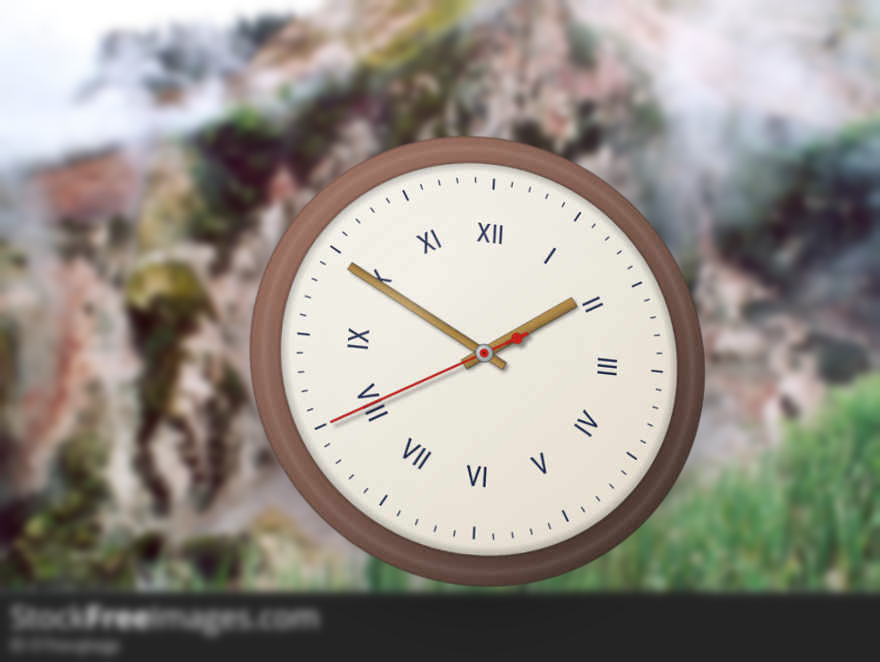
1 h 49 min 40 s
